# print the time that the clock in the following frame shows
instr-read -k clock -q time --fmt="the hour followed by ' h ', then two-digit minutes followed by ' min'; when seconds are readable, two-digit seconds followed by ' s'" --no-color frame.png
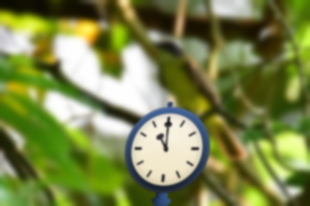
11 h 00 min
